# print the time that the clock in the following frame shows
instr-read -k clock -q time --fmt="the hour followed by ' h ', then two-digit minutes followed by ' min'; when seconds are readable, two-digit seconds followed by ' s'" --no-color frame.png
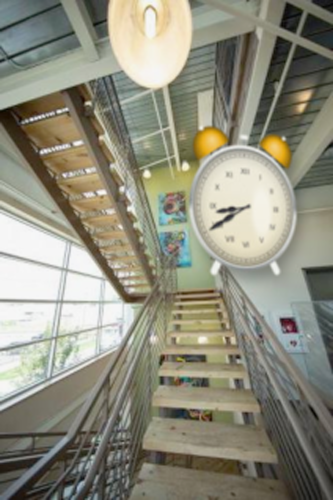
8 h 40 min
